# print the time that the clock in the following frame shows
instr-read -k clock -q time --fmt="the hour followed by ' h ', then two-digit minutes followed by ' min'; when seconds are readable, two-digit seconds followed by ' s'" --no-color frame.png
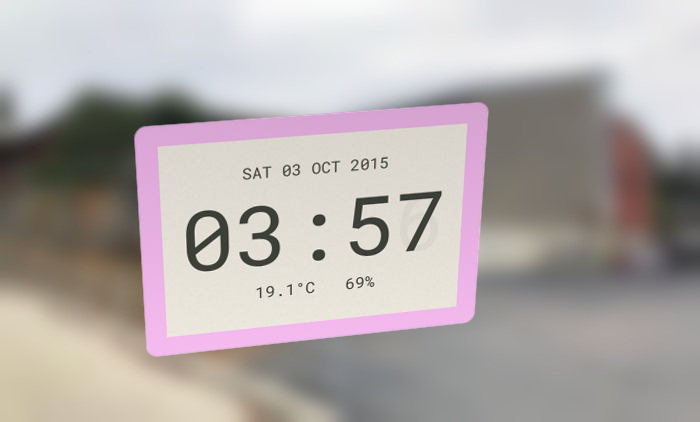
3 h 57 min
